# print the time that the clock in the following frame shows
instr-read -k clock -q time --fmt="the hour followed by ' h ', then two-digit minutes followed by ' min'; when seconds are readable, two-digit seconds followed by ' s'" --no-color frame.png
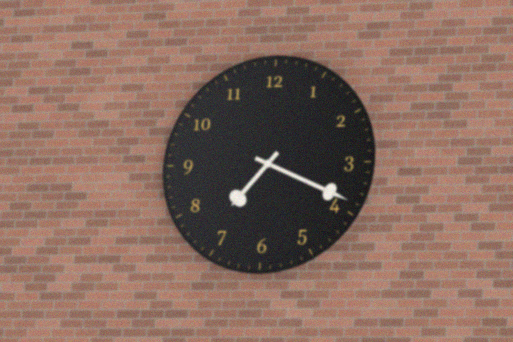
7 h 19 min
